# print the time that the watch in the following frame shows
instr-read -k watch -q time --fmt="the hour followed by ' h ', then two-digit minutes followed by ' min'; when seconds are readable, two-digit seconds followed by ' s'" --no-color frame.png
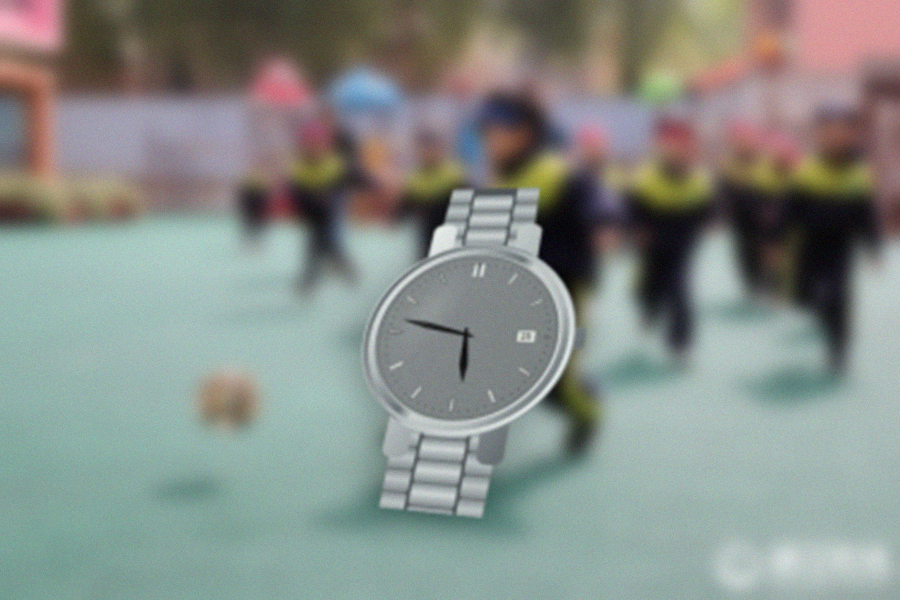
5 h 47 min
